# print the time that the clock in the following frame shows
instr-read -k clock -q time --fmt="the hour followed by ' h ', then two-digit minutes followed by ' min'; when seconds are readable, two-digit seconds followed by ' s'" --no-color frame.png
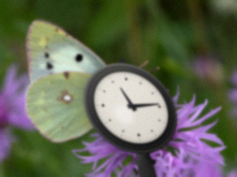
11 h 14 min
